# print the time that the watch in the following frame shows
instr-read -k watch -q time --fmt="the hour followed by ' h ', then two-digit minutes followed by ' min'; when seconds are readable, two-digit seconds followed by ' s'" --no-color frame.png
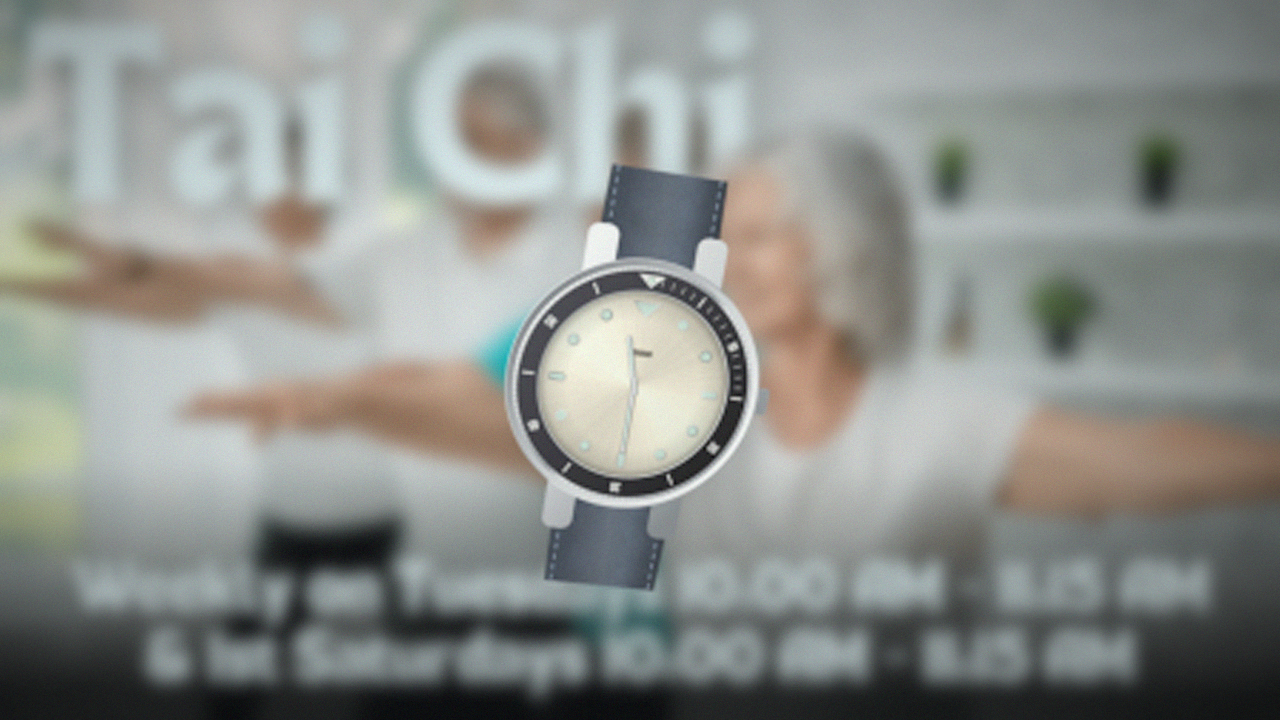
11 h 30 min
